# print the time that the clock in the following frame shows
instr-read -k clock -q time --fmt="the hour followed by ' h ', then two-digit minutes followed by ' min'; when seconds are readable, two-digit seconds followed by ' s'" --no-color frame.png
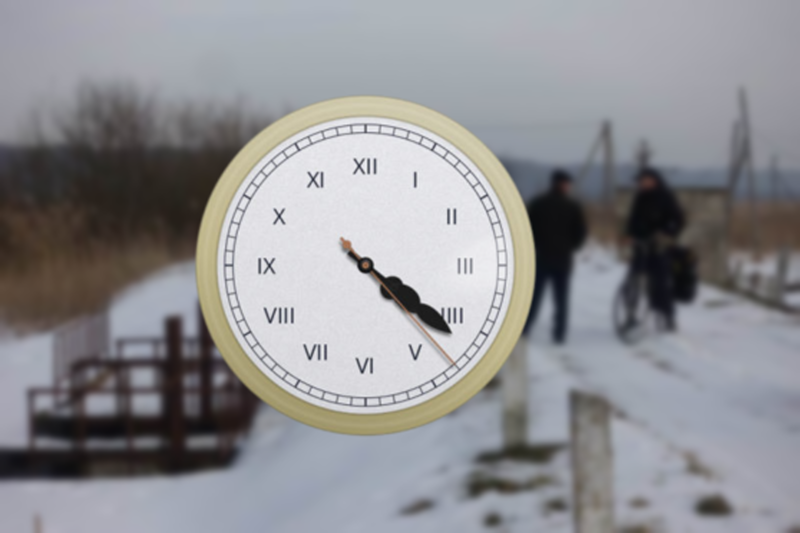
4 h 21 min 23 s
